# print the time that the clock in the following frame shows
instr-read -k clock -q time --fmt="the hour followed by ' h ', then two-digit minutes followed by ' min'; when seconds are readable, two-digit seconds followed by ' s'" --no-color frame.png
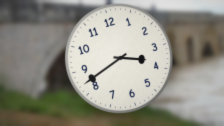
3 h 42 min
